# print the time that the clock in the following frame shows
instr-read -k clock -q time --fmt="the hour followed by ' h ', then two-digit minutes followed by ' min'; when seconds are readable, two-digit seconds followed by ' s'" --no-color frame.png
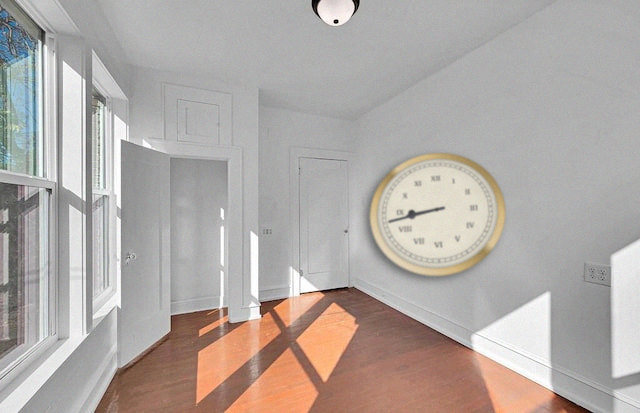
8 h 43 min
